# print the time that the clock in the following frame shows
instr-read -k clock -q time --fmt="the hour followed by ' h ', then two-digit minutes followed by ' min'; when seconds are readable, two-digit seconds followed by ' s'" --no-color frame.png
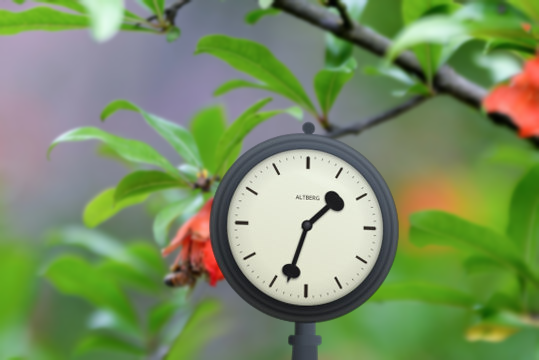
1 h 33 min
